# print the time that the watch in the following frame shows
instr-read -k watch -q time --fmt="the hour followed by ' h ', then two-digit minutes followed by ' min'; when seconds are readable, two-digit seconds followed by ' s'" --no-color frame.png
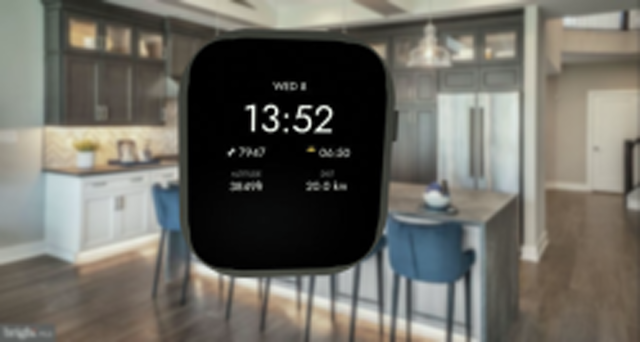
13 h 52 min
